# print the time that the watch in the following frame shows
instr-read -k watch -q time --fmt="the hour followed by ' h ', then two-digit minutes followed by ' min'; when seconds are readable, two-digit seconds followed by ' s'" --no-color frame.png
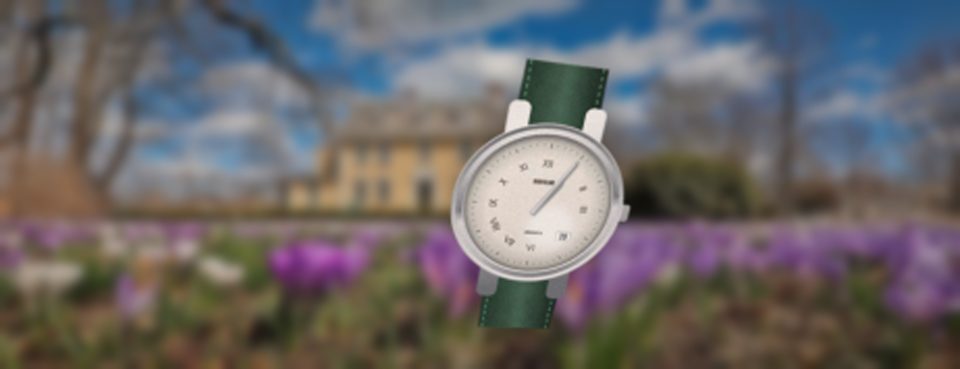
1 h 05 min
